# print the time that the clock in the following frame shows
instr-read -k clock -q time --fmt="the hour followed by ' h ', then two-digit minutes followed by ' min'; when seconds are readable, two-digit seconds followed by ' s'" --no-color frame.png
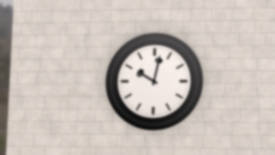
10 h 02 min
